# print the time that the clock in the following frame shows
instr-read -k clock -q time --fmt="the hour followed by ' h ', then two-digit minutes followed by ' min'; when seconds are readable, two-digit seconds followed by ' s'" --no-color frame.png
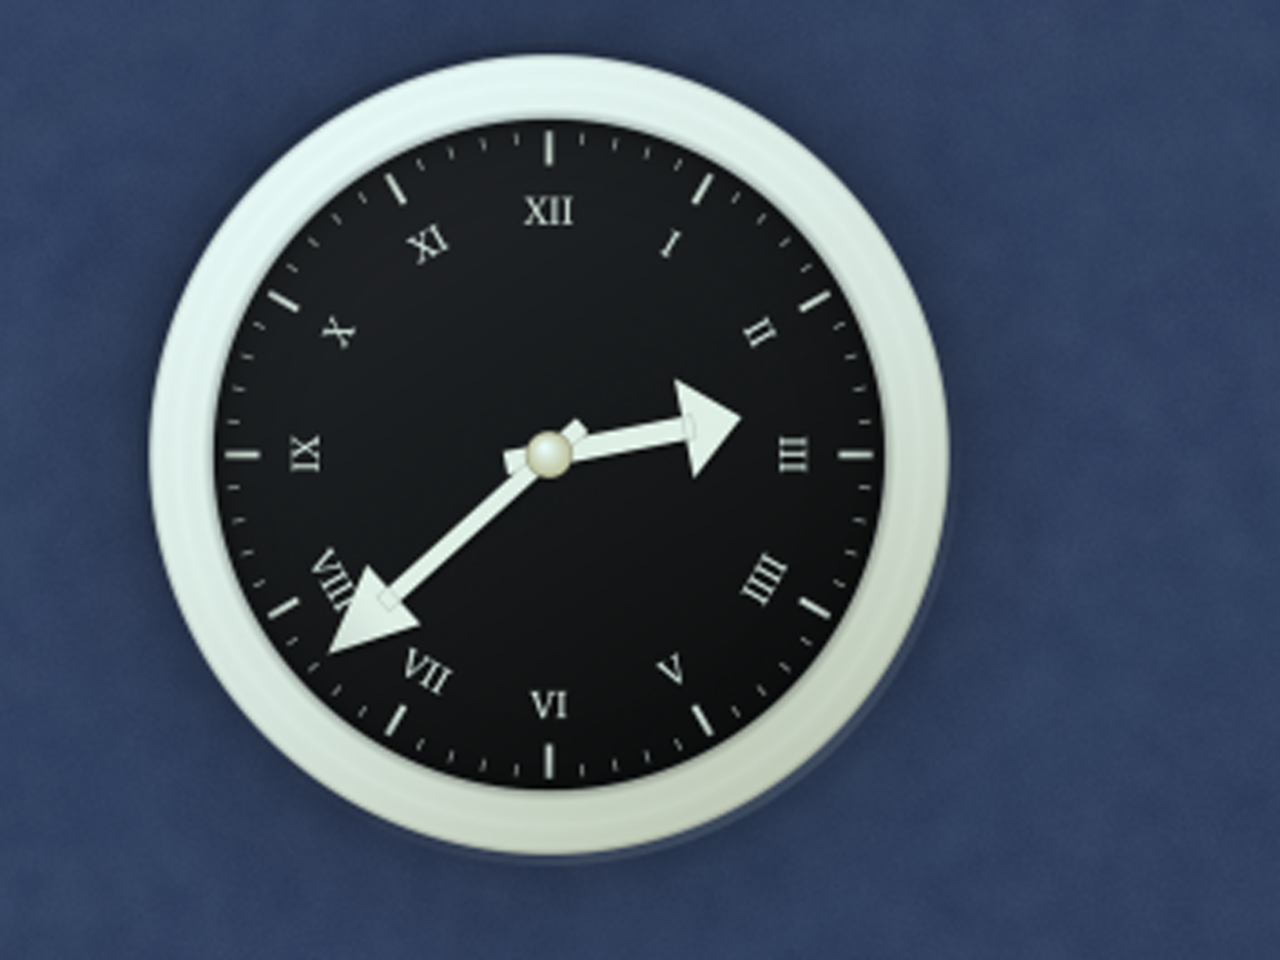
2 h 38 min
